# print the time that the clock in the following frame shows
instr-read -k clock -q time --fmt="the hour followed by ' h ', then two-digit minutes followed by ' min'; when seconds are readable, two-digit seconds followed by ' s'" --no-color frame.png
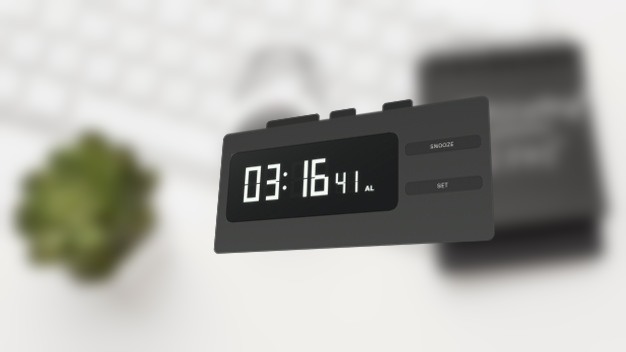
3 h 16 min 41 s
